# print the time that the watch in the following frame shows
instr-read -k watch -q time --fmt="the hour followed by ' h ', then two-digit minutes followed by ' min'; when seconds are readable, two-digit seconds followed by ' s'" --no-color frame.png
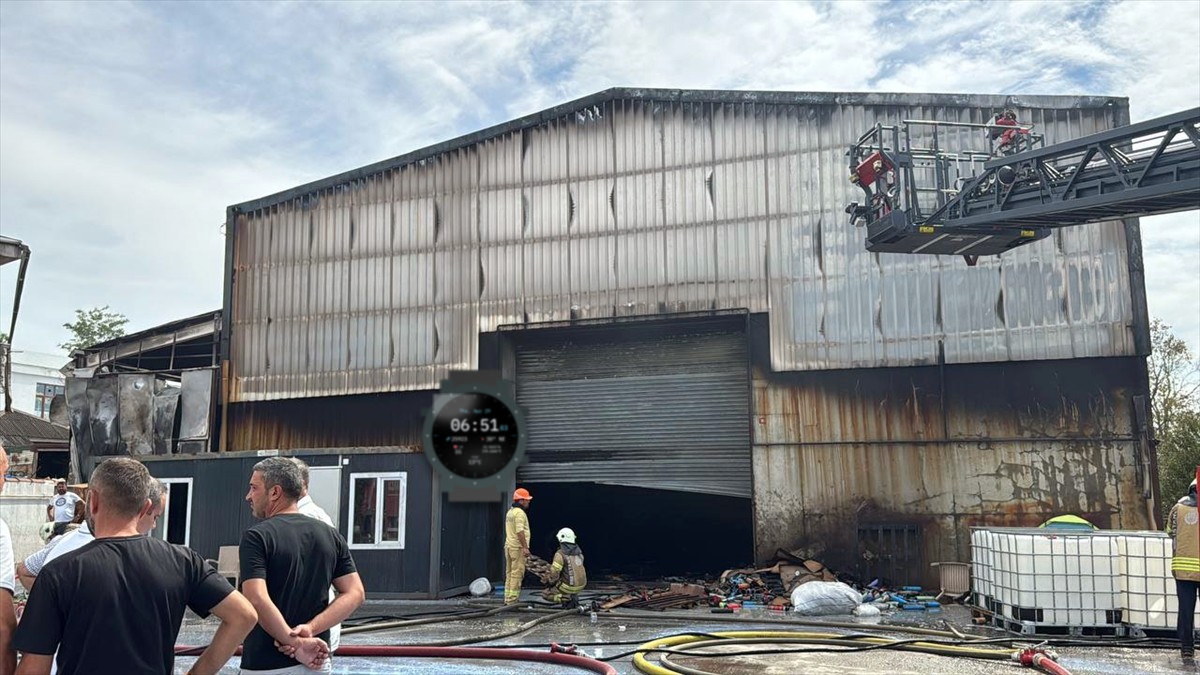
6 h 51 min
